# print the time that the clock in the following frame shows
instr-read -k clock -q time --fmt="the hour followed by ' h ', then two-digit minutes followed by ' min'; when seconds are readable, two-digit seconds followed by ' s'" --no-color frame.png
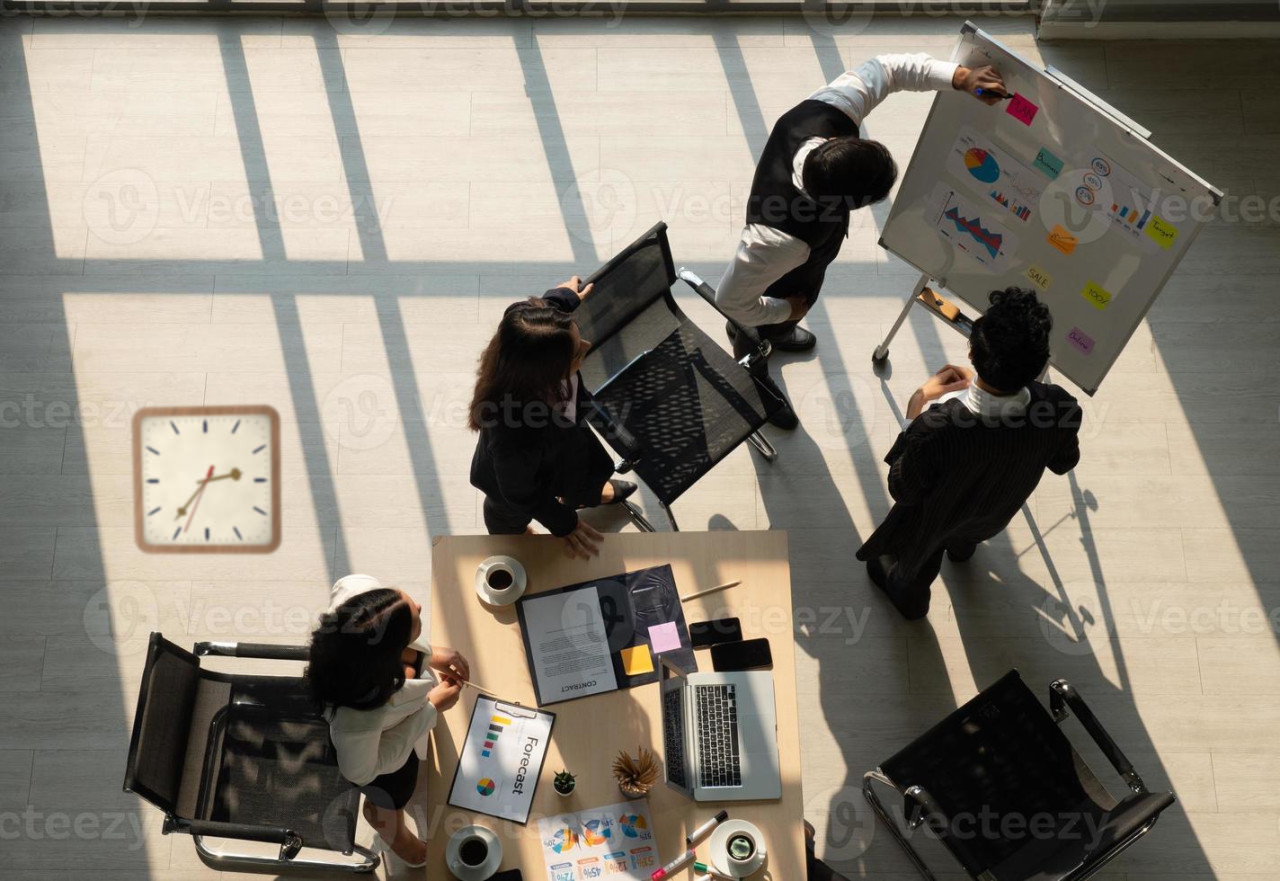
2 h 36 min 34 s
